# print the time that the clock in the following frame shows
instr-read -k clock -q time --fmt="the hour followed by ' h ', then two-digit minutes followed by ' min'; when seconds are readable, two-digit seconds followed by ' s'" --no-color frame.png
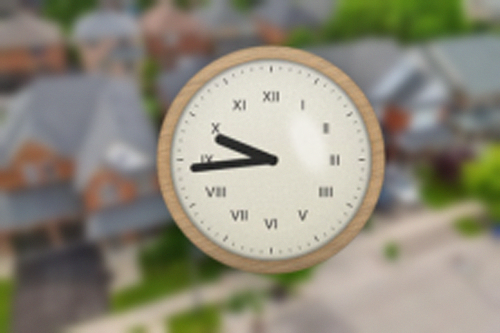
9 h 44 min
